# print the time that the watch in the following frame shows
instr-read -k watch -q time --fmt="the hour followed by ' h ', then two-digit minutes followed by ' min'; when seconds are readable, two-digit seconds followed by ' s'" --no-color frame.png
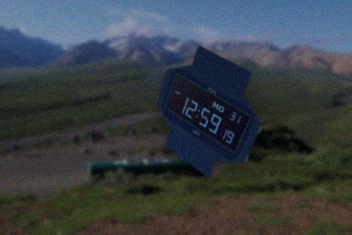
12 h 59 min 19 s
